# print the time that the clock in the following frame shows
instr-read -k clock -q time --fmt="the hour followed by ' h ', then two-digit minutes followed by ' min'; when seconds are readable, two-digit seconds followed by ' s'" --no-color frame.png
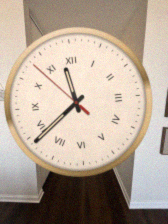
11 h 38 min 53 s
